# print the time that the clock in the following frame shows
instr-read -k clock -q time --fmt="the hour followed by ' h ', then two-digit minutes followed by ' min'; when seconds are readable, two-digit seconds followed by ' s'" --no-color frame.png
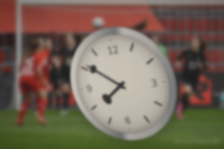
7 h 51 min
